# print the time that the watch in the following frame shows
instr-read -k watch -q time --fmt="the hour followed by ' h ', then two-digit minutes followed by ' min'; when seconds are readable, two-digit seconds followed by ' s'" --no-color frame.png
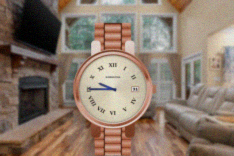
9 h 45 min
